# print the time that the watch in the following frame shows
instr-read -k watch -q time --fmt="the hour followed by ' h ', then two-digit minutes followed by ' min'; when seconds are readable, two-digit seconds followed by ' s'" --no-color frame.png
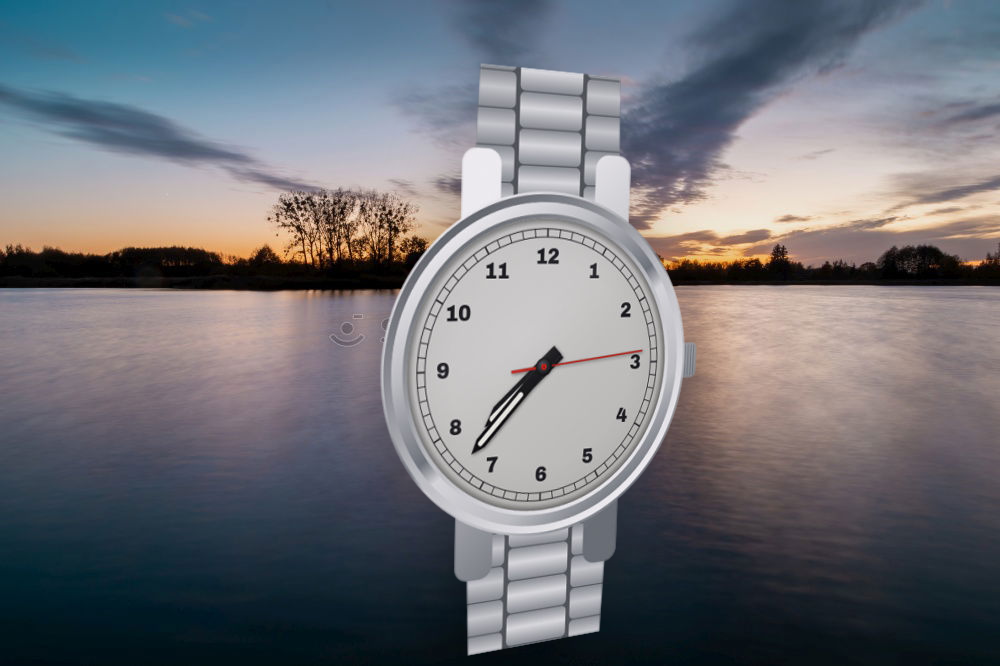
7 h 37 min 14 s
